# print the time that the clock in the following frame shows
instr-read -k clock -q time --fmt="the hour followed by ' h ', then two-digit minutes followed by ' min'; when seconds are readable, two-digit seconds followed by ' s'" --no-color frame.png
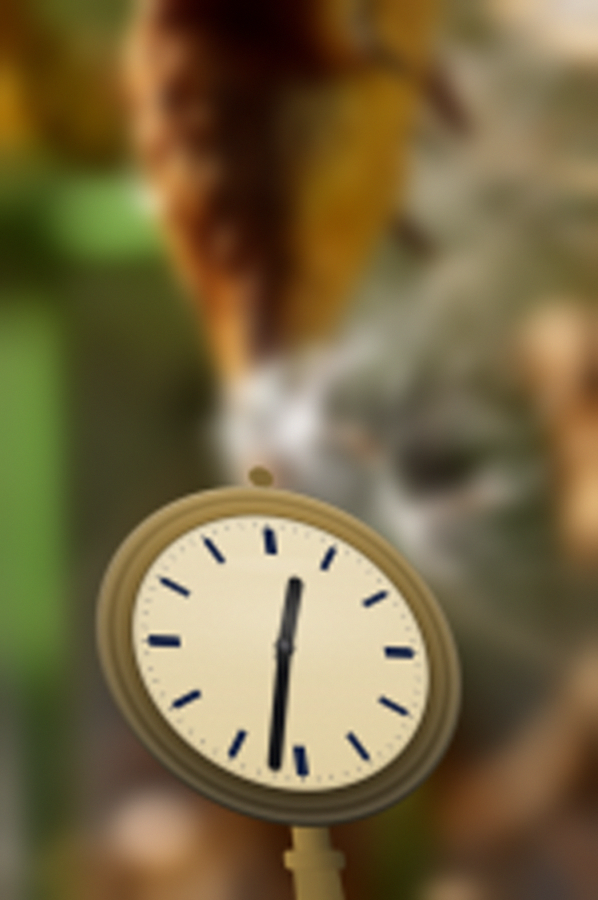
12 h 32 min
